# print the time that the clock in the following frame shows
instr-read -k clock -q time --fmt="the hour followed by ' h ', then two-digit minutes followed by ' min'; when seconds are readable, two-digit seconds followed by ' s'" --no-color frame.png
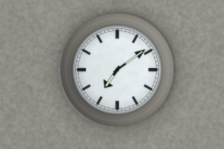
7 h 09 min
